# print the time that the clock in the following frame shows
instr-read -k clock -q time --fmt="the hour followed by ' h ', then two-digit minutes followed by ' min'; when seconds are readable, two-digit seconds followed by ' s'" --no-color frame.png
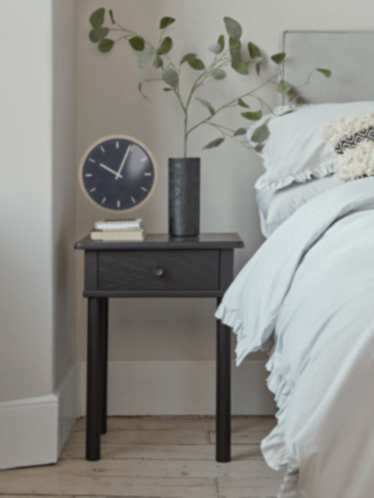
10 h 04 min
